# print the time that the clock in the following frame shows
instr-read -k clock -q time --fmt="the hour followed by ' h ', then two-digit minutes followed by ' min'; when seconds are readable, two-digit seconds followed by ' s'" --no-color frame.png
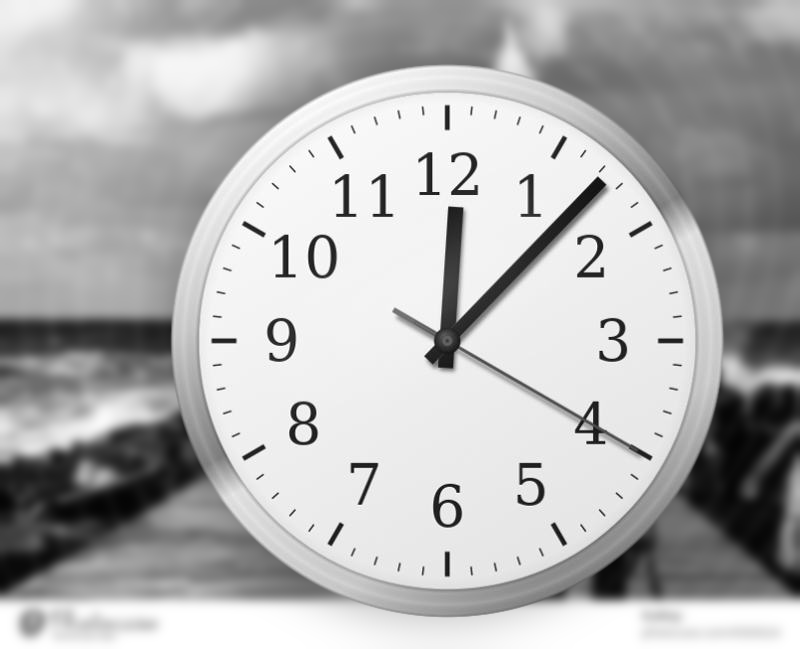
12 h 07 min 20 s
